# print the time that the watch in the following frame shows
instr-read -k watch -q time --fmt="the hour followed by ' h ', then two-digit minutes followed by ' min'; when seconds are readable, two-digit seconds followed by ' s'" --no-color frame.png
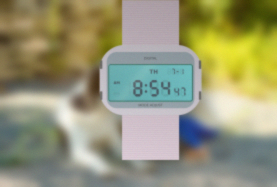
8 h 54 min 47 s
